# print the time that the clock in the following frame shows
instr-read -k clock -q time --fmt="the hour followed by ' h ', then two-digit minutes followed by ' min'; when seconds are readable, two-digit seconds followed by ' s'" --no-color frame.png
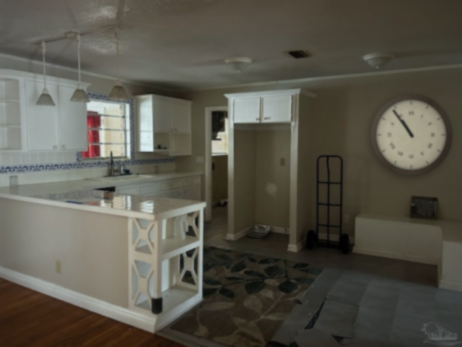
10 h 54 min
